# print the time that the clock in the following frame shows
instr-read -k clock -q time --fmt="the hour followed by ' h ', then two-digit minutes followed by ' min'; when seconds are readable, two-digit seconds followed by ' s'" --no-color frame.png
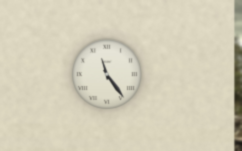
11 h 24 min
